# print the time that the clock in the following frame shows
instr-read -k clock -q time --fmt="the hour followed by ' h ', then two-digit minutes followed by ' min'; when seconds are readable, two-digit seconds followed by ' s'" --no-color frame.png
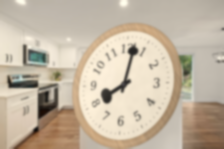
8 h 02 min
